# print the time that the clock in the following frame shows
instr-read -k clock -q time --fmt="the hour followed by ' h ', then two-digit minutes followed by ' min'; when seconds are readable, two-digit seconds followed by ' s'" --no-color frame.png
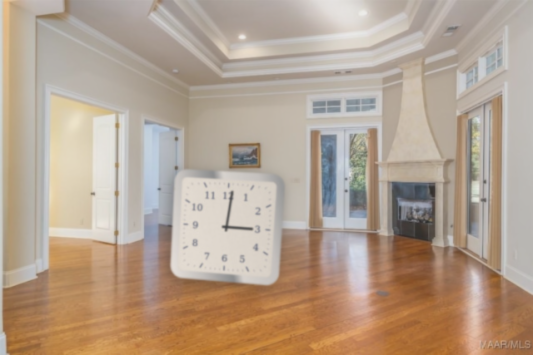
3 h 01 min
